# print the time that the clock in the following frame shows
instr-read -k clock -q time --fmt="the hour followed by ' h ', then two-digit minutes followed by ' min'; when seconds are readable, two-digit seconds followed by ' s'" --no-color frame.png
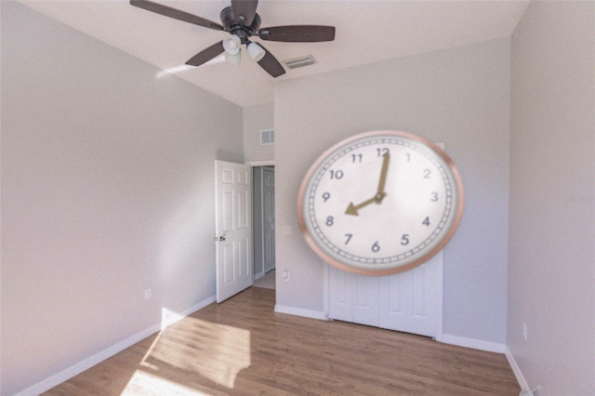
8 h 01 min
